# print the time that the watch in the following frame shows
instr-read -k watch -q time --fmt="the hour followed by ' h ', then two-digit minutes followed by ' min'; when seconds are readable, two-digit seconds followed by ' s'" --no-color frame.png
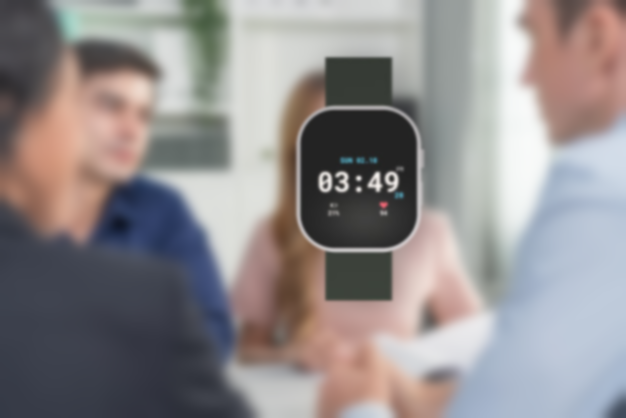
3 h 49 min
